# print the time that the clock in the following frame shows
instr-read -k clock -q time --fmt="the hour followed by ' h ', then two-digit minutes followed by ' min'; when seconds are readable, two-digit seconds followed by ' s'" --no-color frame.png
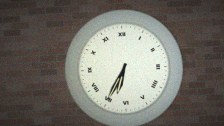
6 h 35 min
